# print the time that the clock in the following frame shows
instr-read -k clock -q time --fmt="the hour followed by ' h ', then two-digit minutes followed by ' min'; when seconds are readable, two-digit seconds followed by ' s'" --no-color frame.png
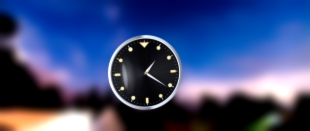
1 h 21 min
